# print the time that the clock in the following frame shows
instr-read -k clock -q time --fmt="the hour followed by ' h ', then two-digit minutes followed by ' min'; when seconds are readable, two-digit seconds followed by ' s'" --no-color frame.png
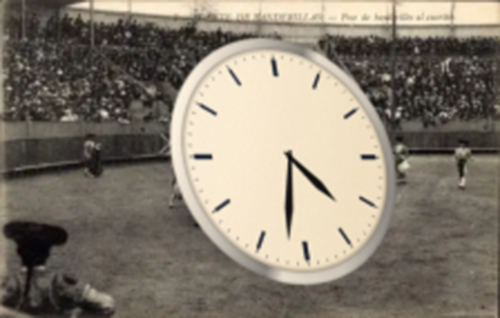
4 h 32 min
